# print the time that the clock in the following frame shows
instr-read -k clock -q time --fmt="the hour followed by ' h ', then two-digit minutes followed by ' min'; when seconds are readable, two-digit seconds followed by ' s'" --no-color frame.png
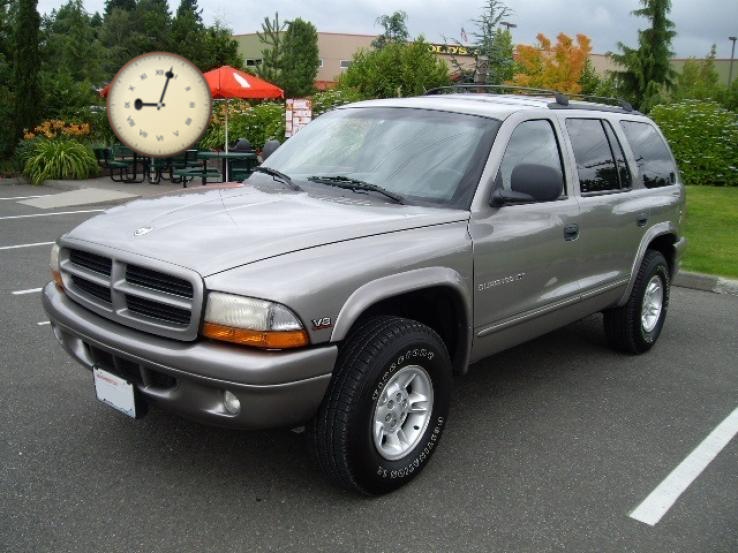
9 h 03 min
